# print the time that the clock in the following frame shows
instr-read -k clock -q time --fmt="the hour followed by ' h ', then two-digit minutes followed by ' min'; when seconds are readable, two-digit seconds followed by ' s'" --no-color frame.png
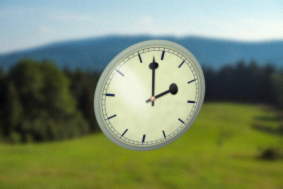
1 h 58 min
